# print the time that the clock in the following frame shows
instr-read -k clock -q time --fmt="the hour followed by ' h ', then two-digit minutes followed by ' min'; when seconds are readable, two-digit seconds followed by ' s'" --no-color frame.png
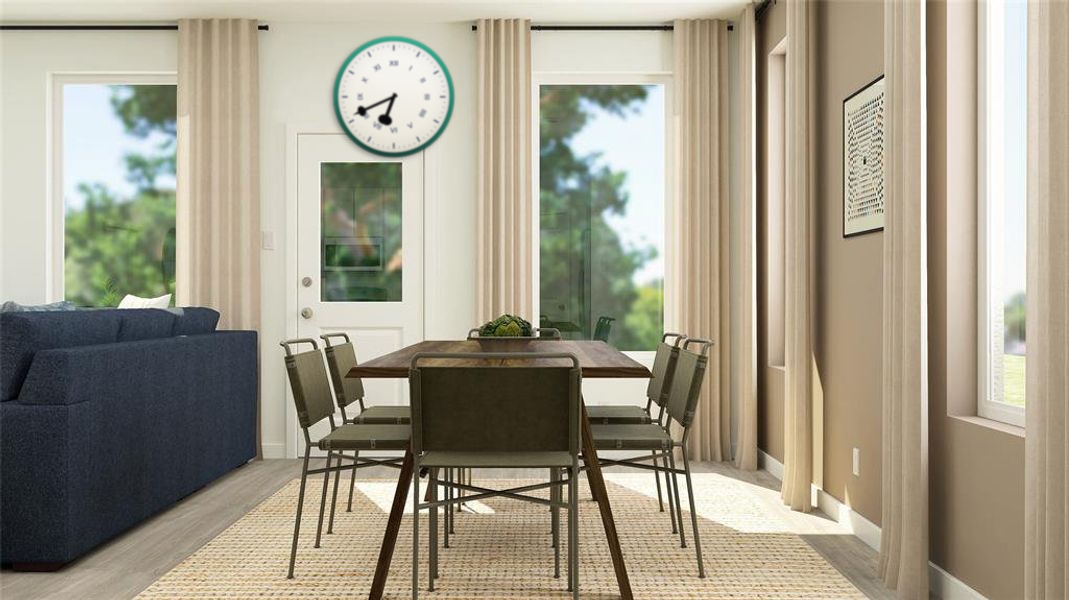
6 h 41 min
